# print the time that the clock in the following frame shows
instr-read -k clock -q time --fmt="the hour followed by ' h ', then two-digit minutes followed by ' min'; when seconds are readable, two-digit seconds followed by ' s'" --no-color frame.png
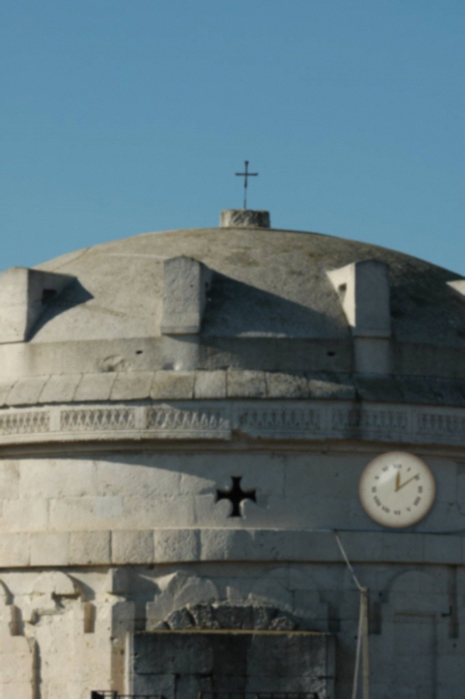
12 h 09 min
